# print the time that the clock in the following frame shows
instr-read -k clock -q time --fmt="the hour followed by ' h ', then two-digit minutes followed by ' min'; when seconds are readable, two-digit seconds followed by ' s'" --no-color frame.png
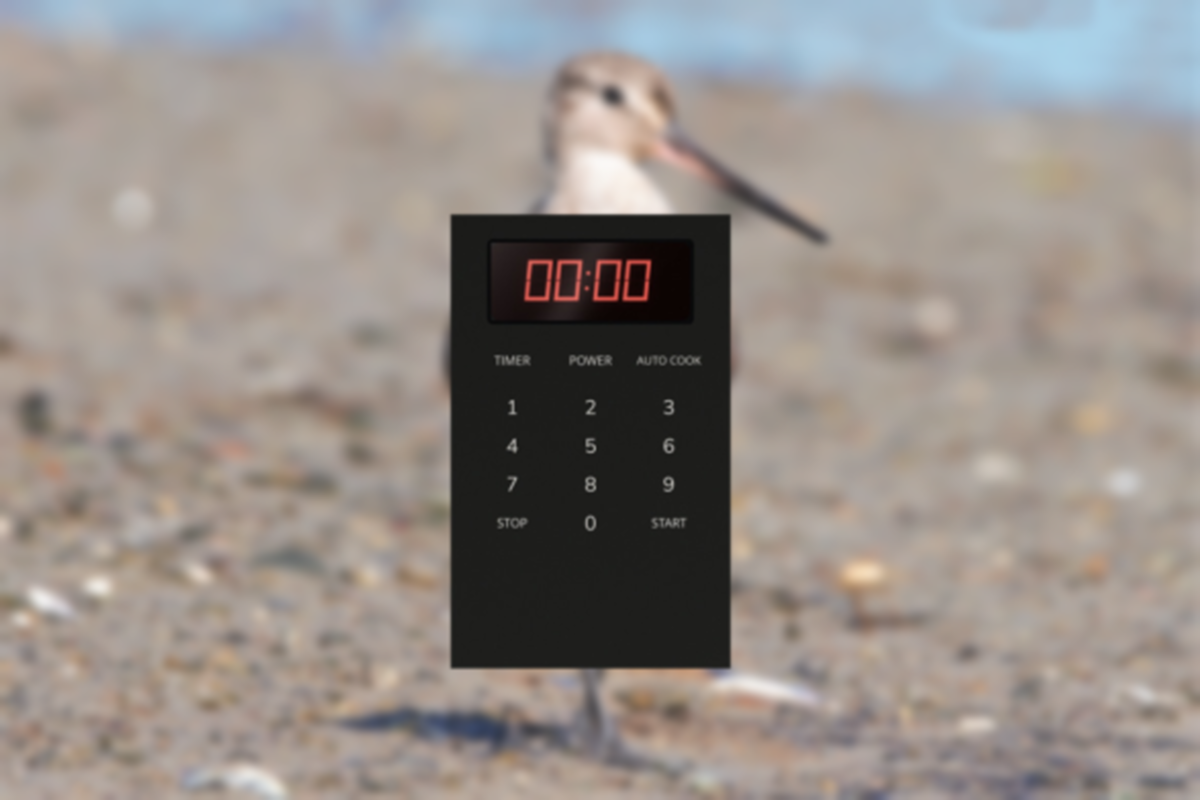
0 h 00 min
